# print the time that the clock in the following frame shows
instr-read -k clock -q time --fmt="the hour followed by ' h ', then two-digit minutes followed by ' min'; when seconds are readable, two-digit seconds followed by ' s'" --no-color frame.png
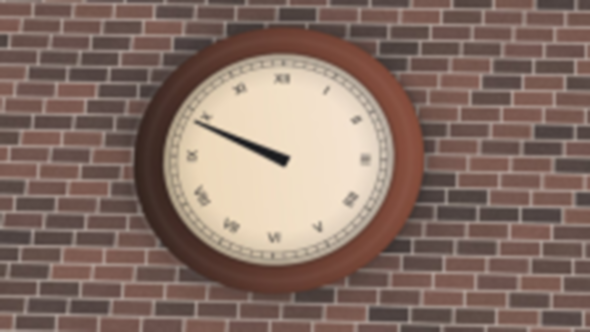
9 h 49 min
